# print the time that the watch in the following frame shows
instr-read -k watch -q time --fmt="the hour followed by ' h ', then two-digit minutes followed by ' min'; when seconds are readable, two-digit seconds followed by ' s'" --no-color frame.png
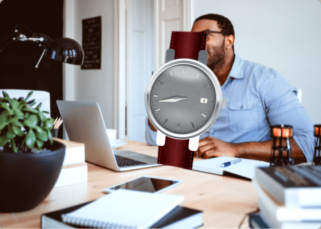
8 h 43 min
